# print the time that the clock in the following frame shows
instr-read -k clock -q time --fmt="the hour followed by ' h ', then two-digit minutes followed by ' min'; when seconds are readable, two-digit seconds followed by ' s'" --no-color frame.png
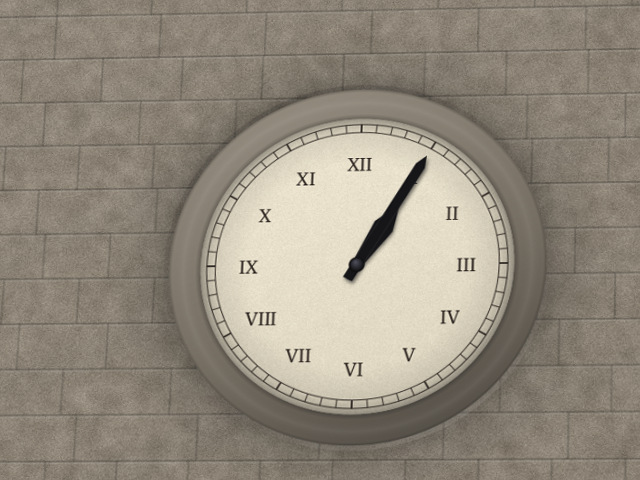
1 h 05 min
